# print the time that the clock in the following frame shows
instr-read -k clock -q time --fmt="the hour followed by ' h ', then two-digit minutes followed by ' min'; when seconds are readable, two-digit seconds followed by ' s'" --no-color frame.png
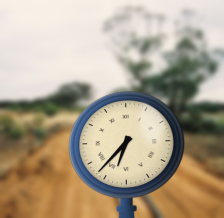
6 h 37 min
